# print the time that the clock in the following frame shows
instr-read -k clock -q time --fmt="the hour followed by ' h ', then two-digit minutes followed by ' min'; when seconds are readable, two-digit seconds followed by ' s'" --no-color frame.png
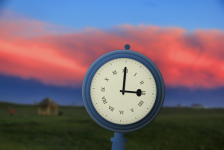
3 h 00 min
